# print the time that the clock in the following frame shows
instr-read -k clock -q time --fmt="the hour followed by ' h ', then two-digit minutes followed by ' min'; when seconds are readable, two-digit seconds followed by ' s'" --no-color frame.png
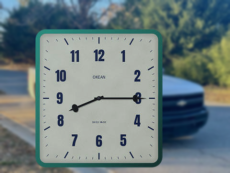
8 h 15 min
